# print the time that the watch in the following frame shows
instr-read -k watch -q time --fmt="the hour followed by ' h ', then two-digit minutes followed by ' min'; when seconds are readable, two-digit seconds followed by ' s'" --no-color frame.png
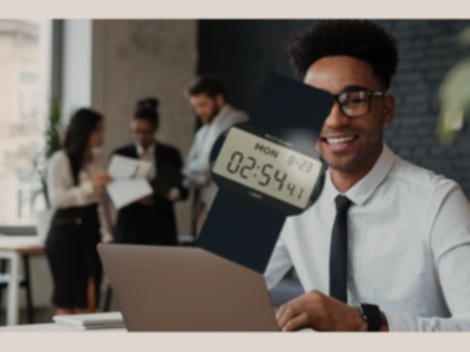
2 h 54 min 41 s
